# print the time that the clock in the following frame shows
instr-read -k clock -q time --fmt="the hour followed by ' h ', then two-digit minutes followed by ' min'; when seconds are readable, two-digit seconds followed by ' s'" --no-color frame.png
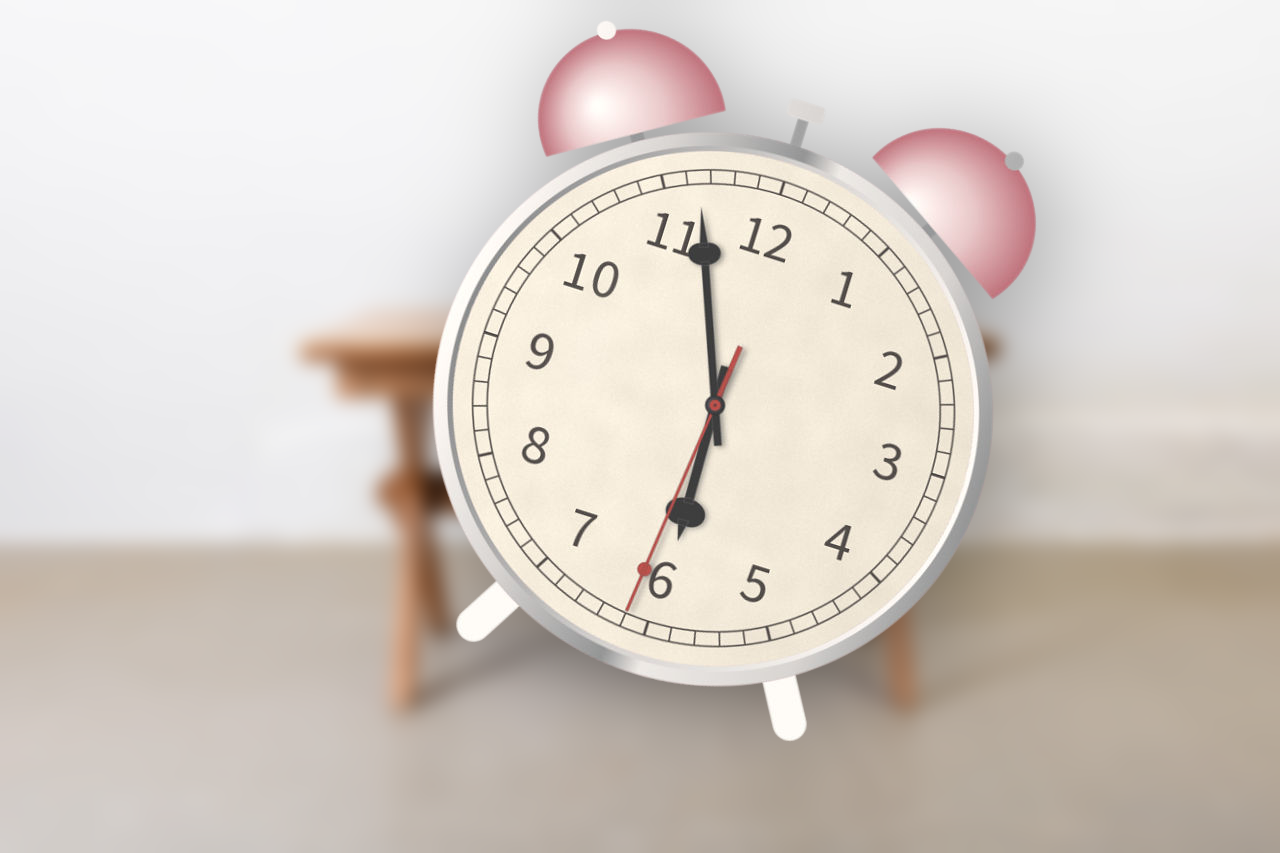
5 h 56 min 31 s
